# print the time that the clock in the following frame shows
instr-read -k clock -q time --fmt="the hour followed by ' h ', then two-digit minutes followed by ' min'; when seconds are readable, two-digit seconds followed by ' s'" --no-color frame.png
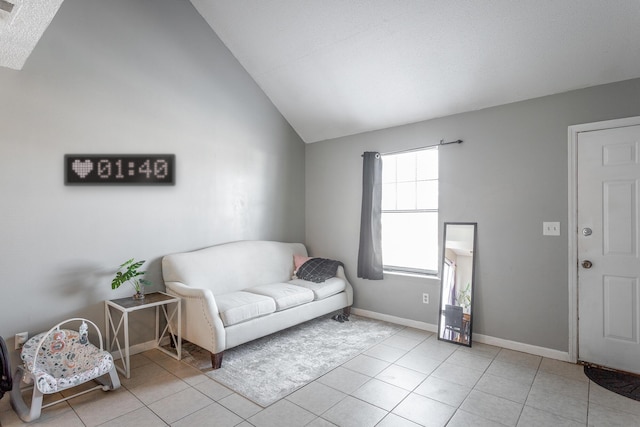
1 h 40 min
